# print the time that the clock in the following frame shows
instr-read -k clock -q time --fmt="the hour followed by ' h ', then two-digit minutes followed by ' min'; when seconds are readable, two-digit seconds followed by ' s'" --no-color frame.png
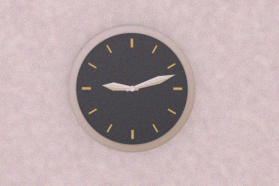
9 h 12 min
